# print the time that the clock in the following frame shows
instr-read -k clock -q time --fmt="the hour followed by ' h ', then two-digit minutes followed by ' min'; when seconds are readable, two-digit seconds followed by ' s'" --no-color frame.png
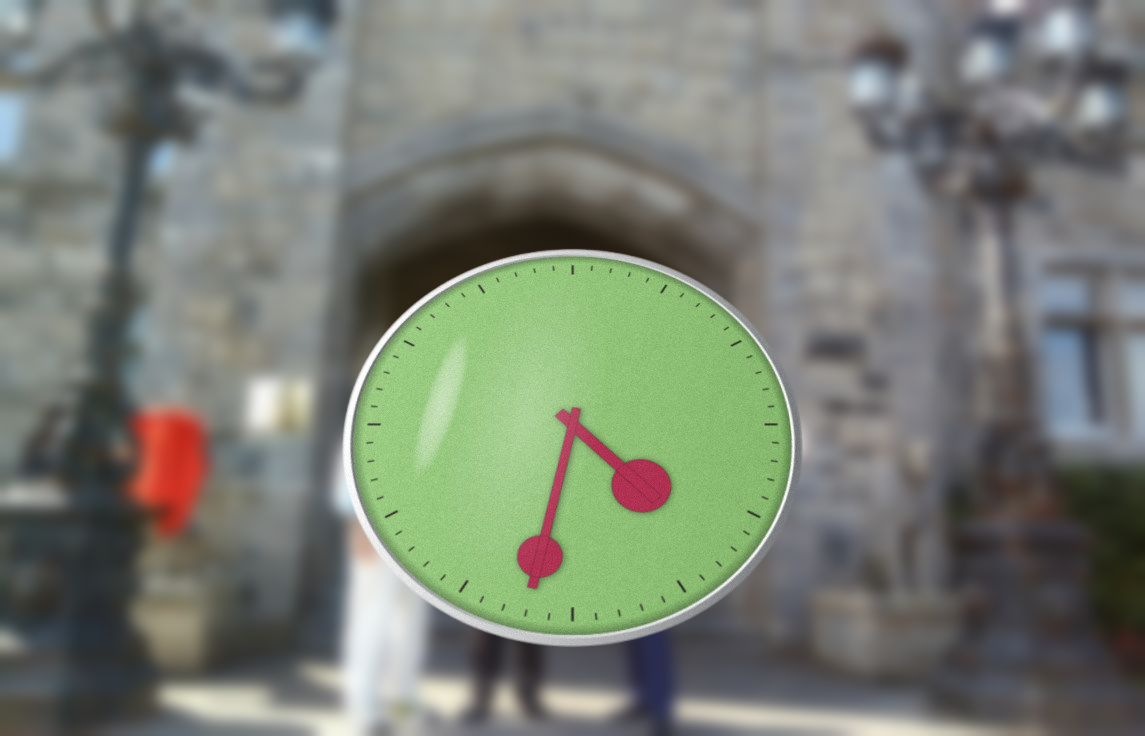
4 h 32 min
